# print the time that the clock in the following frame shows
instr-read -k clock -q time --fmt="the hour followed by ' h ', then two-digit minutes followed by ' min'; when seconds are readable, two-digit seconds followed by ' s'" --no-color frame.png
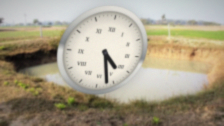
4 h 27 min
